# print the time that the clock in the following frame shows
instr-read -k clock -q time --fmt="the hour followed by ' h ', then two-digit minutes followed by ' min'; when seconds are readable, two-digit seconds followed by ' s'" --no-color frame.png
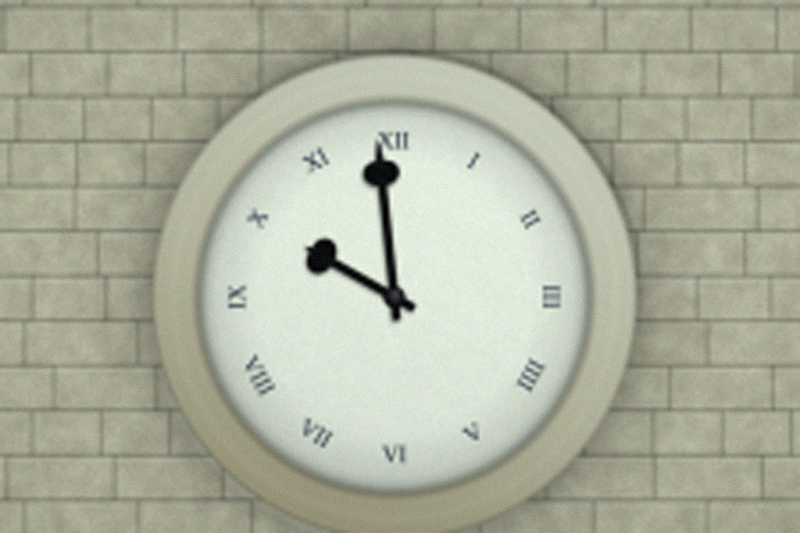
9 h 59 min
